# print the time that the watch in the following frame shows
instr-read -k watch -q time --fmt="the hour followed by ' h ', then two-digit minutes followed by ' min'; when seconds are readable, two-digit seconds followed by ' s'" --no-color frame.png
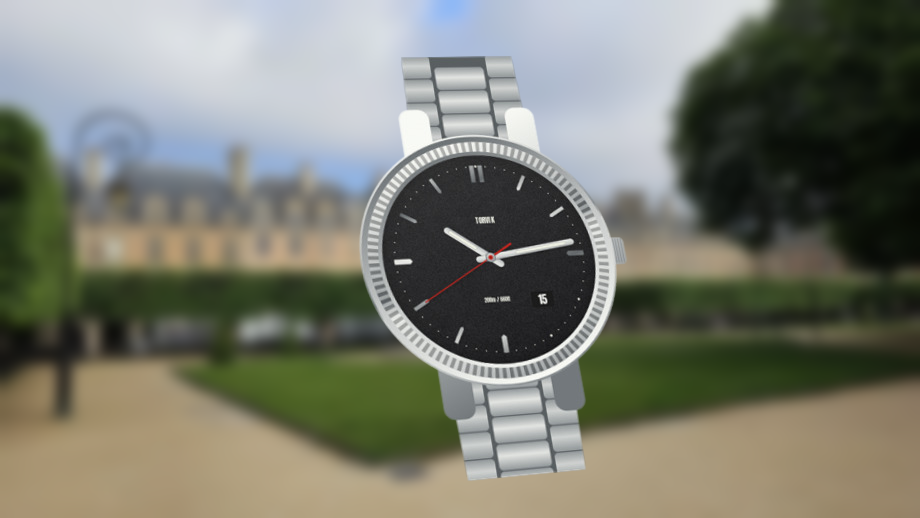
10 h 13 min 40 s
